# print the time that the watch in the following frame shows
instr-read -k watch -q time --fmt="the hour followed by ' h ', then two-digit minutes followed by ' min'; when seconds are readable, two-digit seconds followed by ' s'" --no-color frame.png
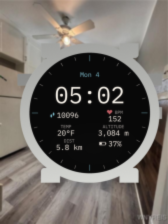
5 h 02 min
